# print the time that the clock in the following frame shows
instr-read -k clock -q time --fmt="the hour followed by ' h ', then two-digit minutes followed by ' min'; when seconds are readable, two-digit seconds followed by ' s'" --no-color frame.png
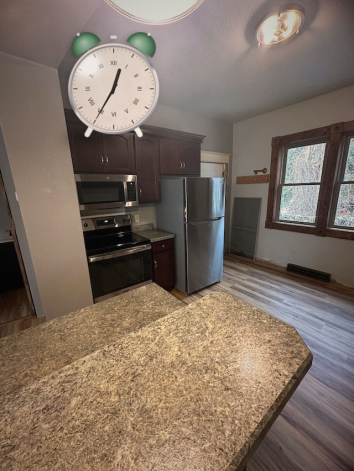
12 h 35 min
